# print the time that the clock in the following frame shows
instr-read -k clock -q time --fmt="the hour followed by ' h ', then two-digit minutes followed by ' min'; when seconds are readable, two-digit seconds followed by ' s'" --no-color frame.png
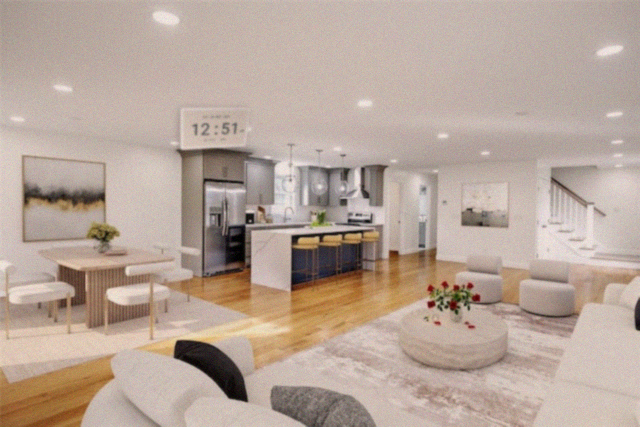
12 h 51 min
